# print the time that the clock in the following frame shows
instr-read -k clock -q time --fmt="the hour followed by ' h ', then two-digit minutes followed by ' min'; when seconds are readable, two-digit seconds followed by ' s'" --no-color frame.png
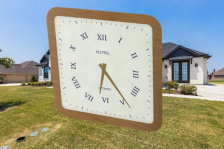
6 h 24 min
